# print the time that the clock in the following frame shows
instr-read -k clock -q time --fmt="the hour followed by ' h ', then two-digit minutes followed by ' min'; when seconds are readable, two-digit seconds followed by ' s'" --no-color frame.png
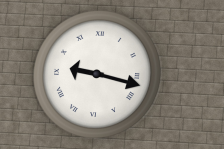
9 h 17 min
